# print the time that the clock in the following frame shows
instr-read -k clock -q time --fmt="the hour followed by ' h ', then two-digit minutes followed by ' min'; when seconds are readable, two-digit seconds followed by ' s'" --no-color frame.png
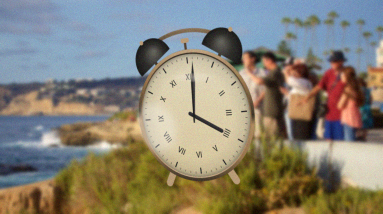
4 h 01 min
